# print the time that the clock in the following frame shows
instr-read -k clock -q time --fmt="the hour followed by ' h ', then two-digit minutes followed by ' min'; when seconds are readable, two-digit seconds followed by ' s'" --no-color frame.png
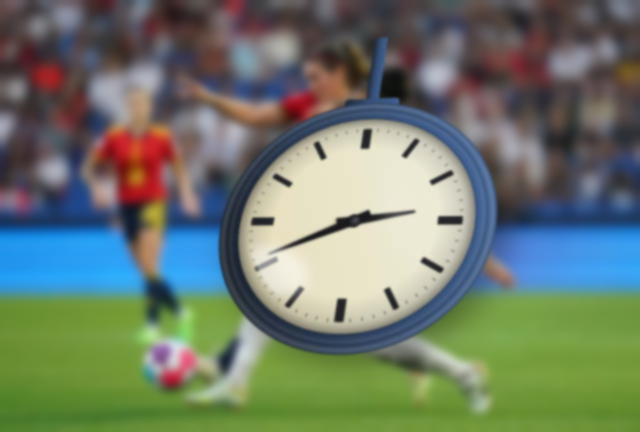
2 h 41 min
